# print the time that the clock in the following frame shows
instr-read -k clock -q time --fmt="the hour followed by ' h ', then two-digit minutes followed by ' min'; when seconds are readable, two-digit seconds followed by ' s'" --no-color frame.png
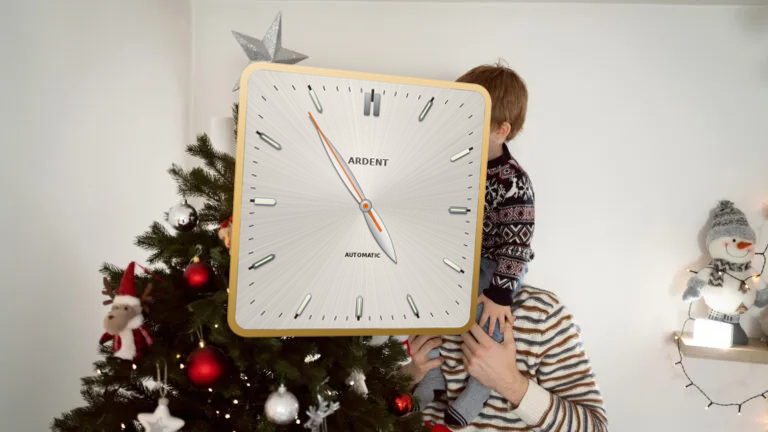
4 h 53 min 54 s
